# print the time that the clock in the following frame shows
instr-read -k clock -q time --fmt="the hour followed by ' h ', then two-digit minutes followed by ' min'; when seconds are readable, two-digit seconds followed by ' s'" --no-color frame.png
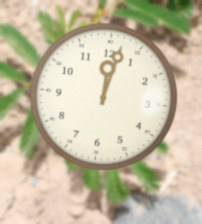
12 h 02 min
